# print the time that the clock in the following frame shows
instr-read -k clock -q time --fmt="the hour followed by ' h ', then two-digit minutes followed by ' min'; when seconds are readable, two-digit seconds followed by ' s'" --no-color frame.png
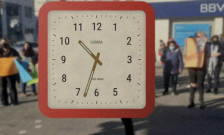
10 h 33 min
